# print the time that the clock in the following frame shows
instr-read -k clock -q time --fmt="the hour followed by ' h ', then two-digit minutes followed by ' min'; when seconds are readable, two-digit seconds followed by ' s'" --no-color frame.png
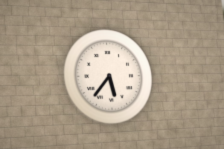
5 h 37 min
